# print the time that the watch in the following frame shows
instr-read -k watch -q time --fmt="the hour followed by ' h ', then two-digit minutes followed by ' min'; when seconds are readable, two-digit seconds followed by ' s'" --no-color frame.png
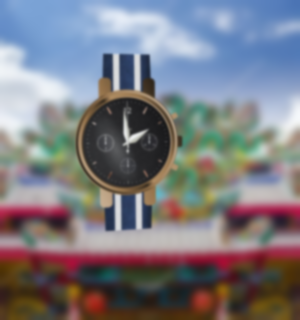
1 h 59 min
